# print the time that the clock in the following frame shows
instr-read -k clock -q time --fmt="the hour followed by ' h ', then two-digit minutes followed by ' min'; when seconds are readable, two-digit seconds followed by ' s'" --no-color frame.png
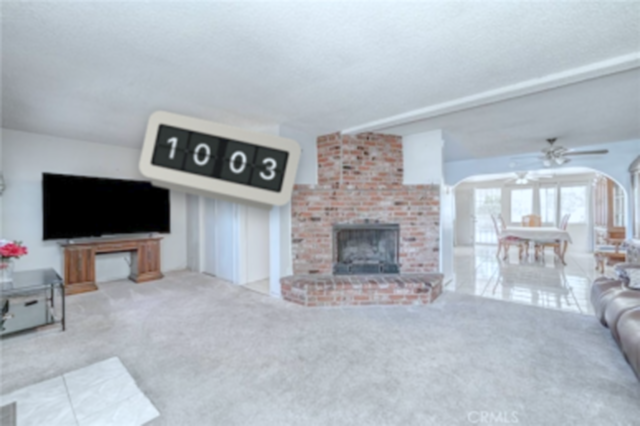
10 h 03 min
